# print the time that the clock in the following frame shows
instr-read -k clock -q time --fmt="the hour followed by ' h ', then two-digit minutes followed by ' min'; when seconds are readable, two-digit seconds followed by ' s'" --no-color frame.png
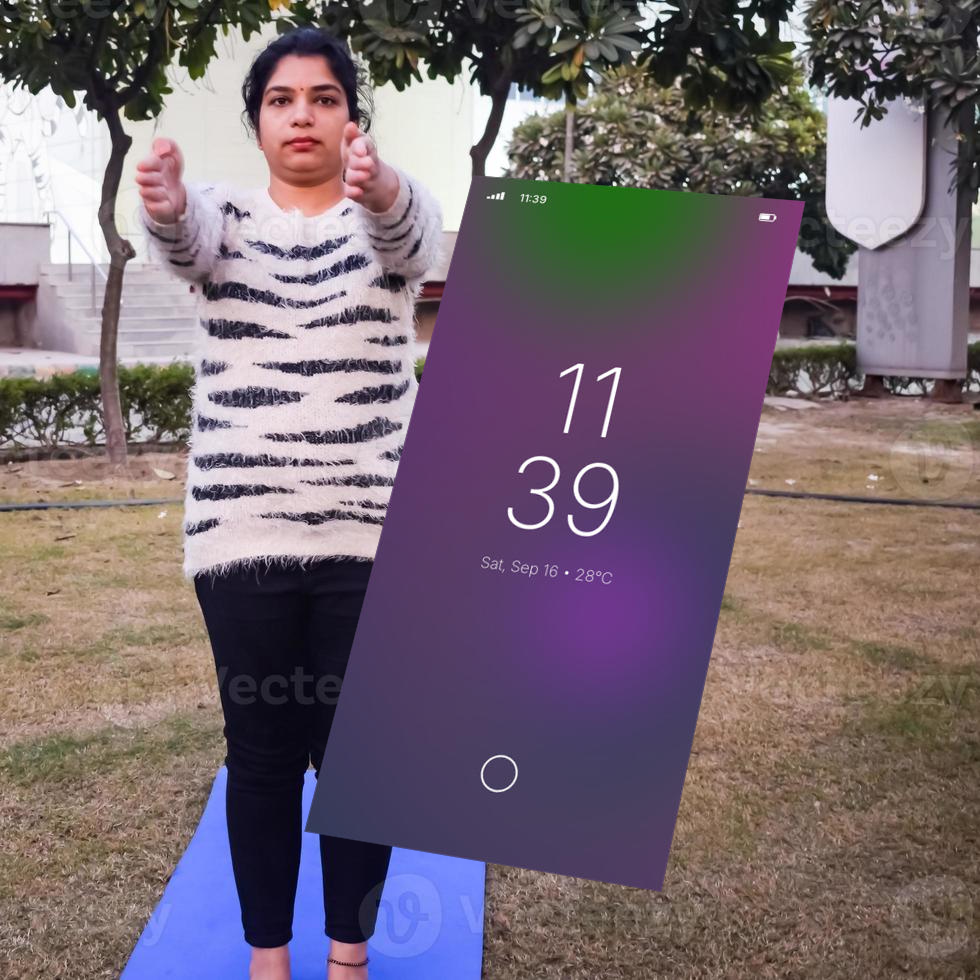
11 h 39 min
